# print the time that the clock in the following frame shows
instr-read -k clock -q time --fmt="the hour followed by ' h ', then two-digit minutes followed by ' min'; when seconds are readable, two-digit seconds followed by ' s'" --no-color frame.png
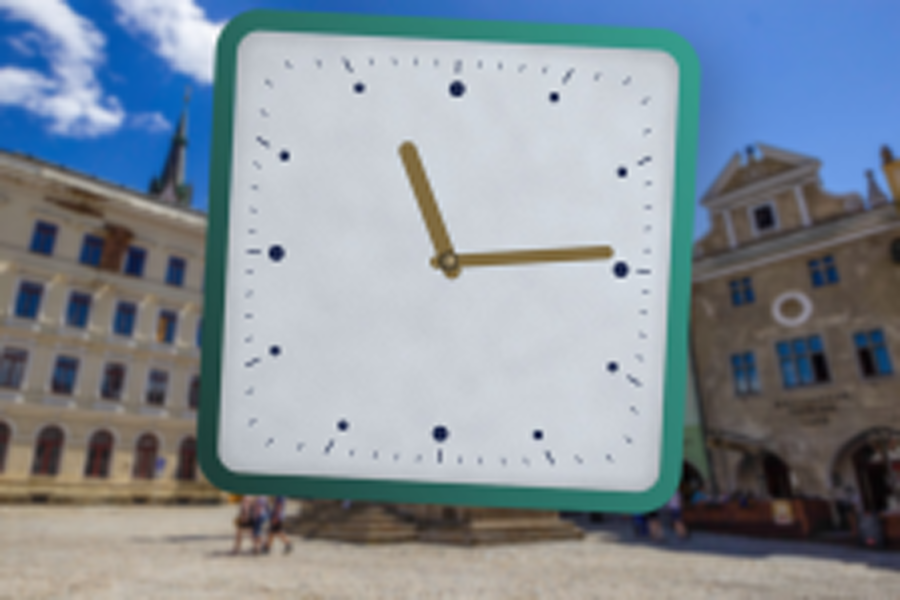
11 h 14 min
